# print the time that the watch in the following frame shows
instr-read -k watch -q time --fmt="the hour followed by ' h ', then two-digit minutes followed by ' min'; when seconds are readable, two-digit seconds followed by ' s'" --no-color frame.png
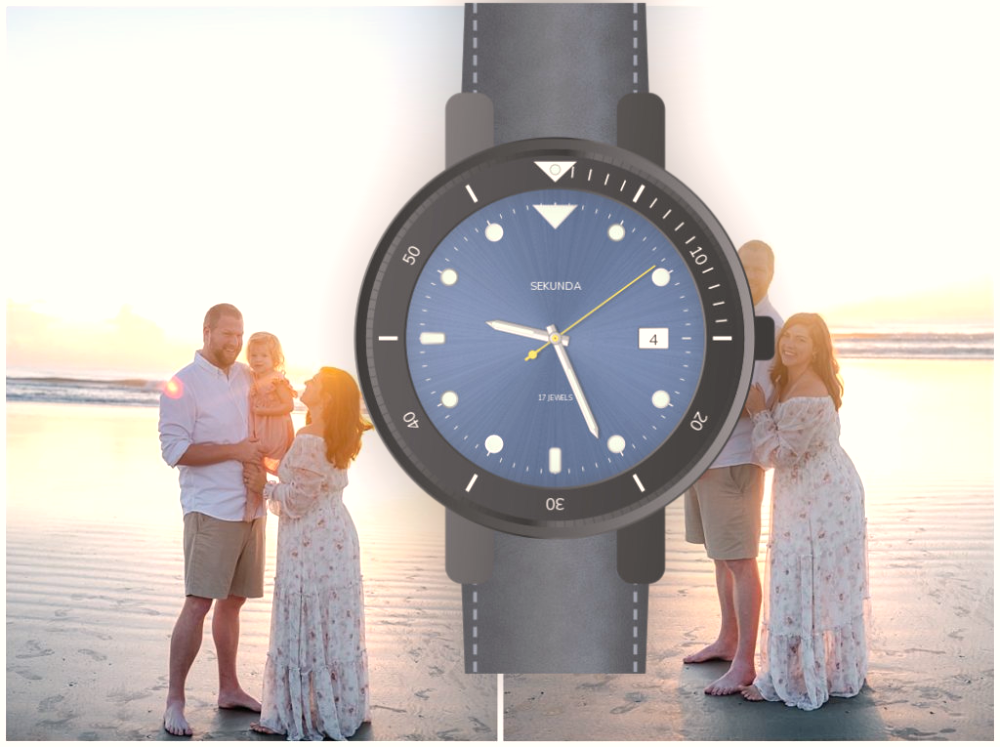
9 h 26 min 09 s
